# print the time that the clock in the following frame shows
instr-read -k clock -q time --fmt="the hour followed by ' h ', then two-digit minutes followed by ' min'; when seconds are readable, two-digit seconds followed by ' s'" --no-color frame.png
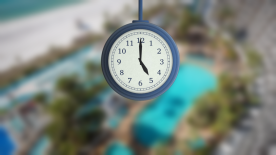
5 h 00 min
